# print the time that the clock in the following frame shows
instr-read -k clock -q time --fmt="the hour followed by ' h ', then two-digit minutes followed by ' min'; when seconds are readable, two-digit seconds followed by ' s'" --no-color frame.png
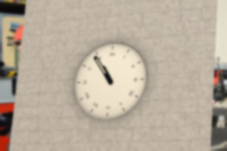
10 h 54 min
